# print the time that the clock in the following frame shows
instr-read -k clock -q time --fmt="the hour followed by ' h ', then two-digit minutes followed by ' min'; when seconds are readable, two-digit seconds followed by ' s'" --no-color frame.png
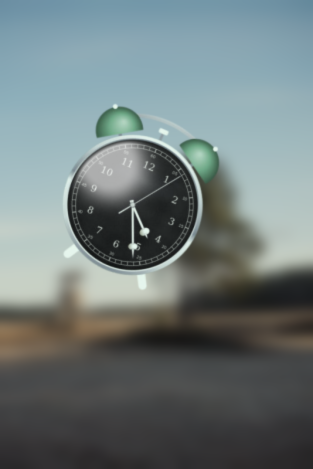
4 h 26 min 06 s
